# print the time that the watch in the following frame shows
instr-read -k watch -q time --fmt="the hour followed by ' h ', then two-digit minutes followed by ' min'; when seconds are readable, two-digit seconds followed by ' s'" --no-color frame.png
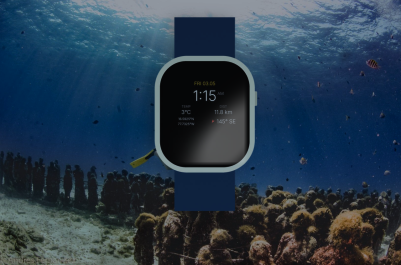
1 h 15 min
